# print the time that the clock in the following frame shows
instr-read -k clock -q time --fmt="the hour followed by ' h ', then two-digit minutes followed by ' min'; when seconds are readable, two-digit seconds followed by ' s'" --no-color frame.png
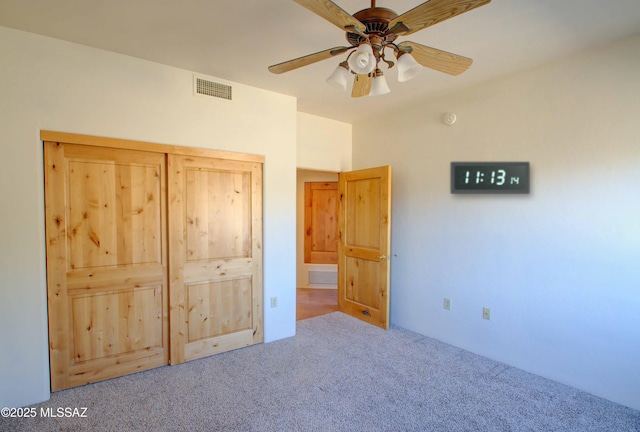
11 h 13 min
